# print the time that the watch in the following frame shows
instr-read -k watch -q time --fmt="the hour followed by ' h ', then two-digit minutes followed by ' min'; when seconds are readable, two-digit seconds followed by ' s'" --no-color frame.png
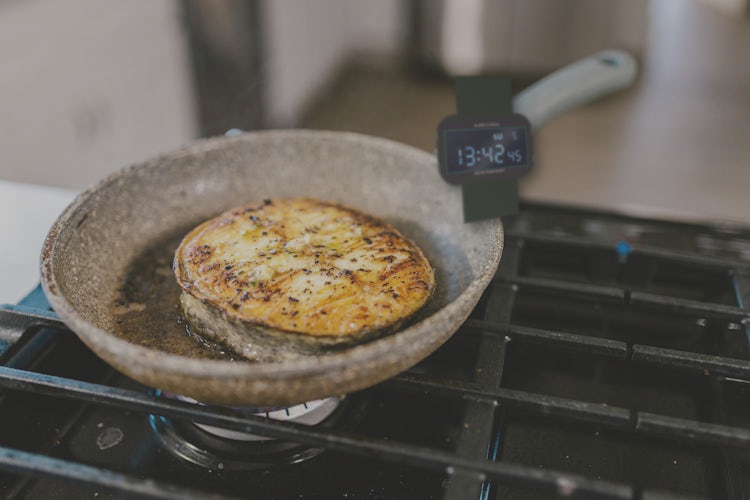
13 h 42 min 45 s
